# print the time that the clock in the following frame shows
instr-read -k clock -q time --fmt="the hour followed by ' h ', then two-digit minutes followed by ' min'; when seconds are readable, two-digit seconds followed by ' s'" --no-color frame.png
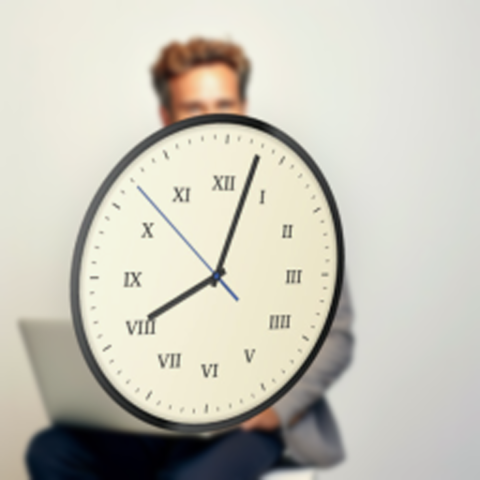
8 h 02 min 52 s
